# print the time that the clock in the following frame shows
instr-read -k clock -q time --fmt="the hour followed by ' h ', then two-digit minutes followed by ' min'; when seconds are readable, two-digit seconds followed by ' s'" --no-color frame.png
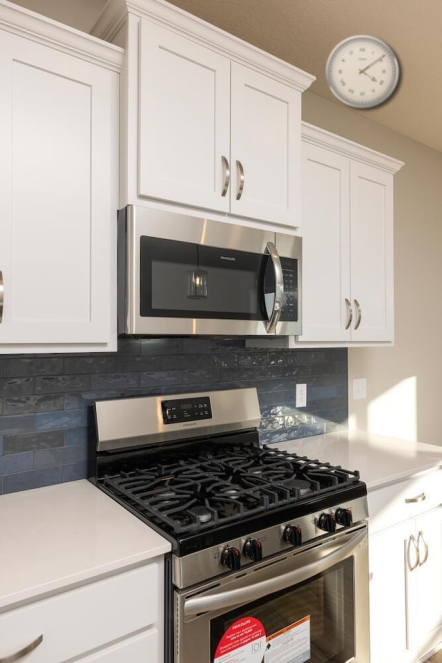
4 h 09 min
